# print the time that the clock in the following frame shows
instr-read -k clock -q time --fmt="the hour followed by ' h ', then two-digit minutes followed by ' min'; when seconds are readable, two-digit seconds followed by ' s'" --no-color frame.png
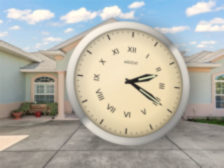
2 h 20 min
